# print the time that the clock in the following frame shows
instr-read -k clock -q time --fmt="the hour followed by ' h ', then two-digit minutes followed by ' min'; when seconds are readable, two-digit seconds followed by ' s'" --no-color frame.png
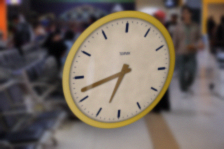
6 h 42 min
